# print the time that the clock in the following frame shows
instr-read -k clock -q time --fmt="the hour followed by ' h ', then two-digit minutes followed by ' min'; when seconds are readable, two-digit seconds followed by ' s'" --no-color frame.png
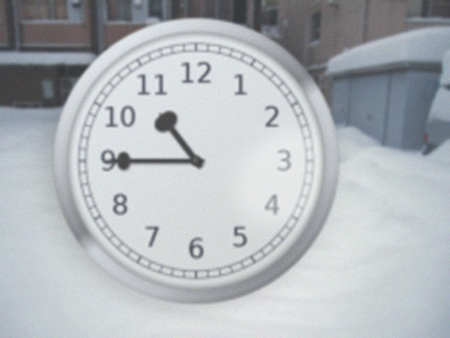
10 h 45 min
